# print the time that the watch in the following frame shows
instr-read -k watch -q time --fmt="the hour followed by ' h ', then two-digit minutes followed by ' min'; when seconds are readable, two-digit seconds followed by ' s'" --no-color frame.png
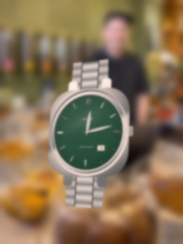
12 h 13 min
